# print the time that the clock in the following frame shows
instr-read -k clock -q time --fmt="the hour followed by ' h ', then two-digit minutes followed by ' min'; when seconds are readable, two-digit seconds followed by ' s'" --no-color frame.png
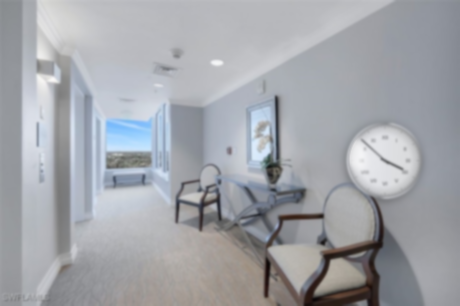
3 h 52 min
